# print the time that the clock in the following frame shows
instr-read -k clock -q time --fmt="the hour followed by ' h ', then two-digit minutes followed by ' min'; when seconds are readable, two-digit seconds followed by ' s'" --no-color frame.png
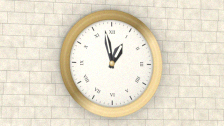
12 h 58 min
